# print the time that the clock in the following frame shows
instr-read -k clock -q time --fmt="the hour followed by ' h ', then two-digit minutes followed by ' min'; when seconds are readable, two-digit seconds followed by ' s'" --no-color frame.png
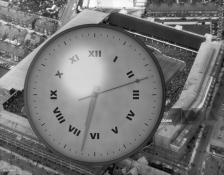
6 h 32 min 12 s
